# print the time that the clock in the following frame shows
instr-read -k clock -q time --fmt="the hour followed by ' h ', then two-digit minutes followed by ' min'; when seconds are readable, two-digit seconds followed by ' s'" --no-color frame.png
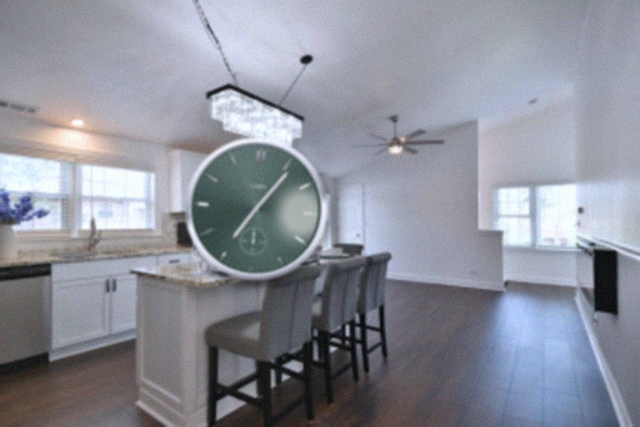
7 h 06 min
